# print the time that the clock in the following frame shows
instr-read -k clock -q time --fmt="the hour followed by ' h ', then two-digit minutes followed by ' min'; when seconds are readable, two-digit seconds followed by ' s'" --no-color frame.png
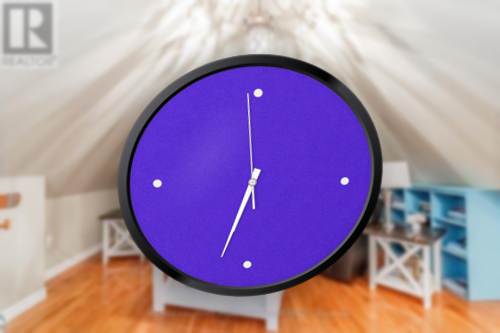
6 h 32 min 59 s
